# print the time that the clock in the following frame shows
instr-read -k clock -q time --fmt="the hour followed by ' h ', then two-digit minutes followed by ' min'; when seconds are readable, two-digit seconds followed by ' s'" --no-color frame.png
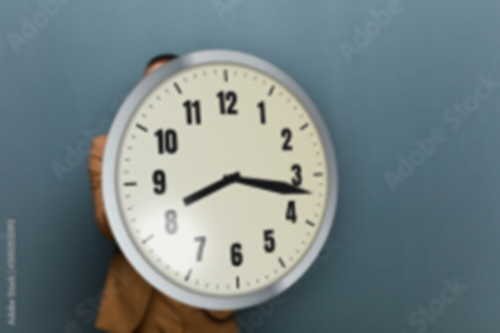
8 h 17 min
